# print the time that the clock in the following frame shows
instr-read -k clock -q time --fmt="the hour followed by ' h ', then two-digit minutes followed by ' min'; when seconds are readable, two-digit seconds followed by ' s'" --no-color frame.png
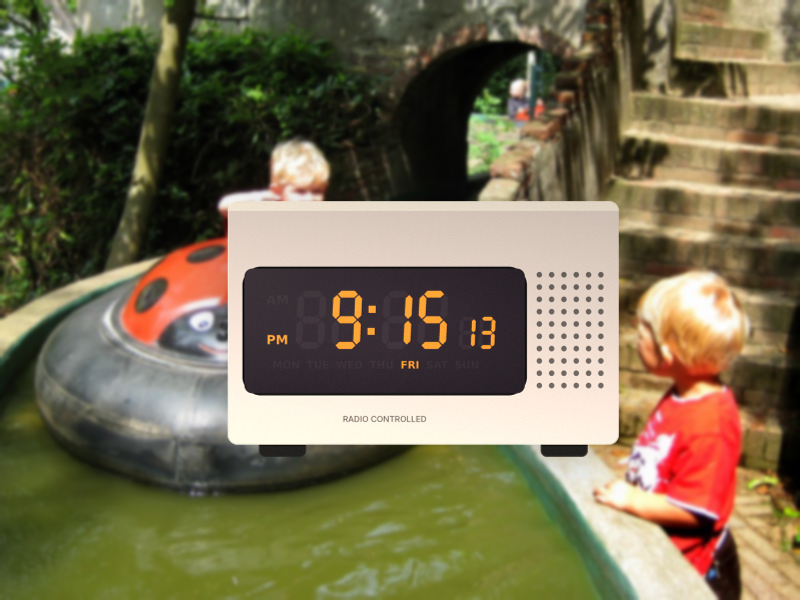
9 h 15 min 13 s
